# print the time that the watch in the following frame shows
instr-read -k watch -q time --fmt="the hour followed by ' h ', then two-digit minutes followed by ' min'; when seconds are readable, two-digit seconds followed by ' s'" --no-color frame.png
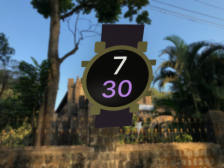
7 h 30 min
